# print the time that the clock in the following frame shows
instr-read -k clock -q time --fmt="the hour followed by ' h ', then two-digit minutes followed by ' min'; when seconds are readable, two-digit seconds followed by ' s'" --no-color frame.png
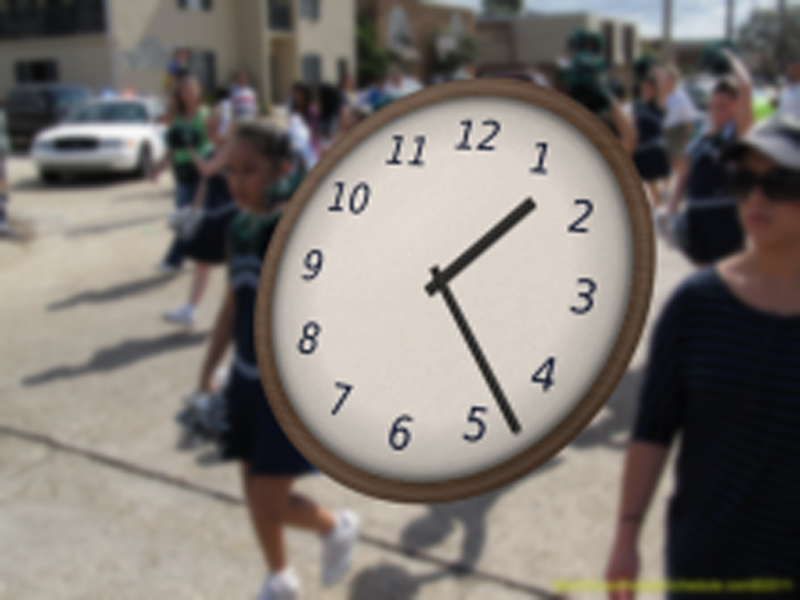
1 h 23 min
